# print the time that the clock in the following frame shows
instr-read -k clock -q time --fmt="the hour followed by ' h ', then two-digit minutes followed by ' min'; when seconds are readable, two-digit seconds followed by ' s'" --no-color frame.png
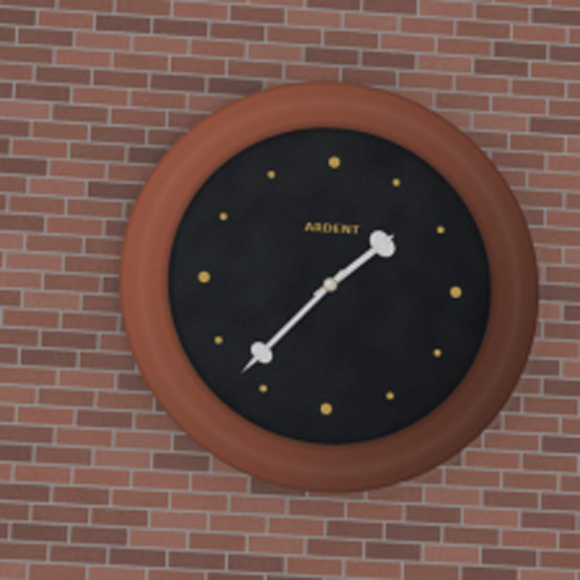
1 h 37 min
